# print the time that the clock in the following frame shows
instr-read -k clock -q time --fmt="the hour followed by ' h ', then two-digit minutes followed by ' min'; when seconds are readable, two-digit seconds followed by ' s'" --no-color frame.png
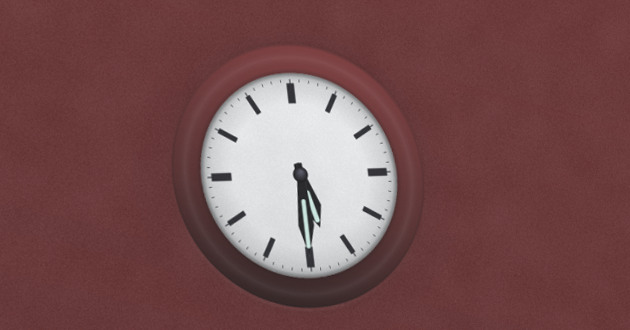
5 h 30 min
